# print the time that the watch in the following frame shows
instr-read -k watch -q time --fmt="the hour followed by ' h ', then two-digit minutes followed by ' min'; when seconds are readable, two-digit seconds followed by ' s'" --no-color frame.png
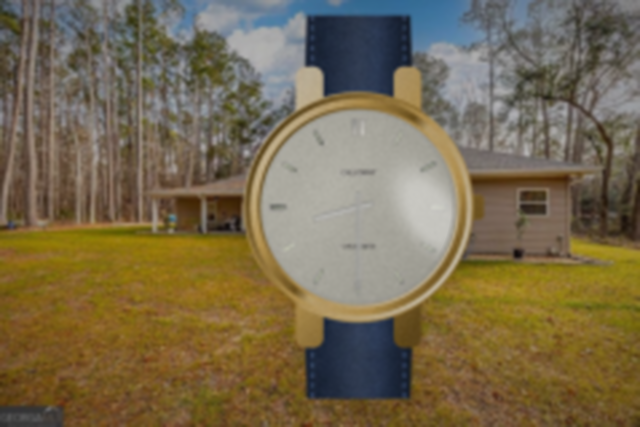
8 h 30 min
